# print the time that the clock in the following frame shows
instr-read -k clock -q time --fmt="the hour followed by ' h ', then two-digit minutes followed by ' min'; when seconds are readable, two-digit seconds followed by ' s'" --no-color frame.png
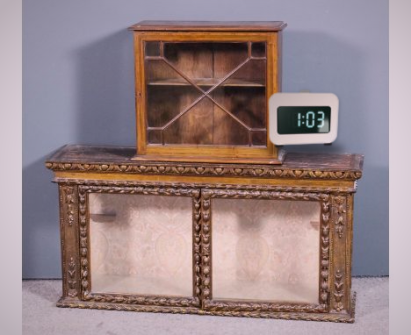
1 h 03 min
